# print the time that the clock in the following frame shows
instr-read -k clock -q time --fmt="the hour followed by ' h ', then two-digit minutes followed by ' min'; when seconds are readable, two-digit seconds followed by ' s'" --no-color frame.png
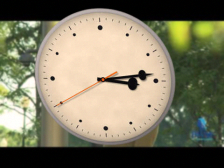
3 h 13 min 40 s
